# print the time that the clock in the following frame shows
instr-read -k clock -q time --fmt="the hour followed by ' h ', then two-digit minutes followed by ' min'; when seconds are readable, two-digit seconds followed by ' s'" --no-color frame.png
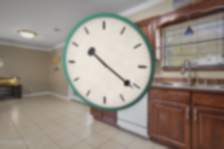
10 h 21 min
